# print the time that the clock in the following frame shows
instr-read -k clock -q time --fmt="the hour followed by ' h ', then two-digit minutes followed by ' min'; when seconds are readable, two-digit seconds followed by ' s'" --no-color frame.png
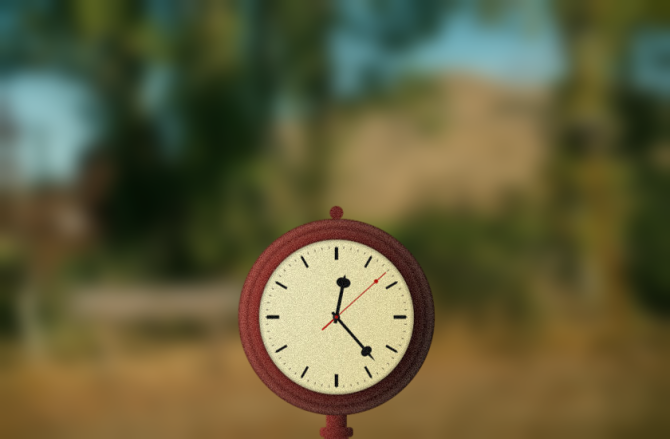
12 h 23 min 08 s
